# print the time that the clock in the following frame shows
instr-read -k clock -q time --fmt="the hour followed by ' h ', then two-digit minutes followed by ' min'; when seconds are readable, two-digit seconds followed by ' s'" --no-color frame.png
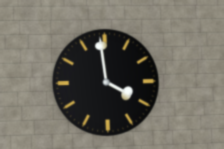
3 h 59 min
